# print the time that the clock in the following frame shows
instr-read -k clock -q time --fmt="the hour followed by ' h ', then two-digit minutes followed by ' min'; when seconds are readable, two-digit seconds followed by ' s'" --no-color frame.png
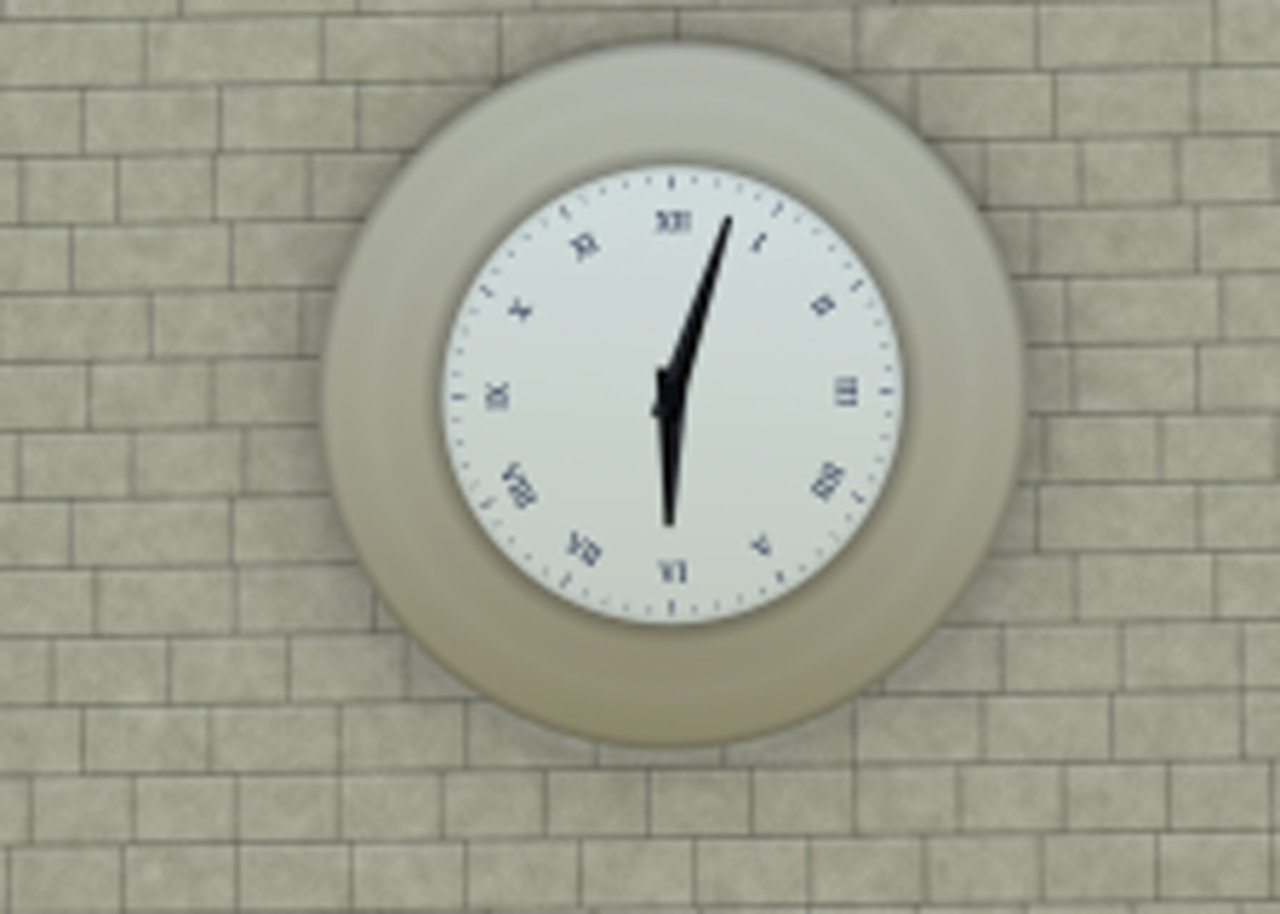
6 h 03 min
